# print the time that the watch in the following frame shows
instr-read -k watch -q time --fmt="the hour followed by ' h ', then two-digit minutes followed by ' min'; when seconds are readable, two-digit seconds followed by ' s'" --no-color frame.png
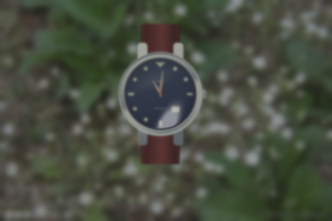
11 h 01 min
